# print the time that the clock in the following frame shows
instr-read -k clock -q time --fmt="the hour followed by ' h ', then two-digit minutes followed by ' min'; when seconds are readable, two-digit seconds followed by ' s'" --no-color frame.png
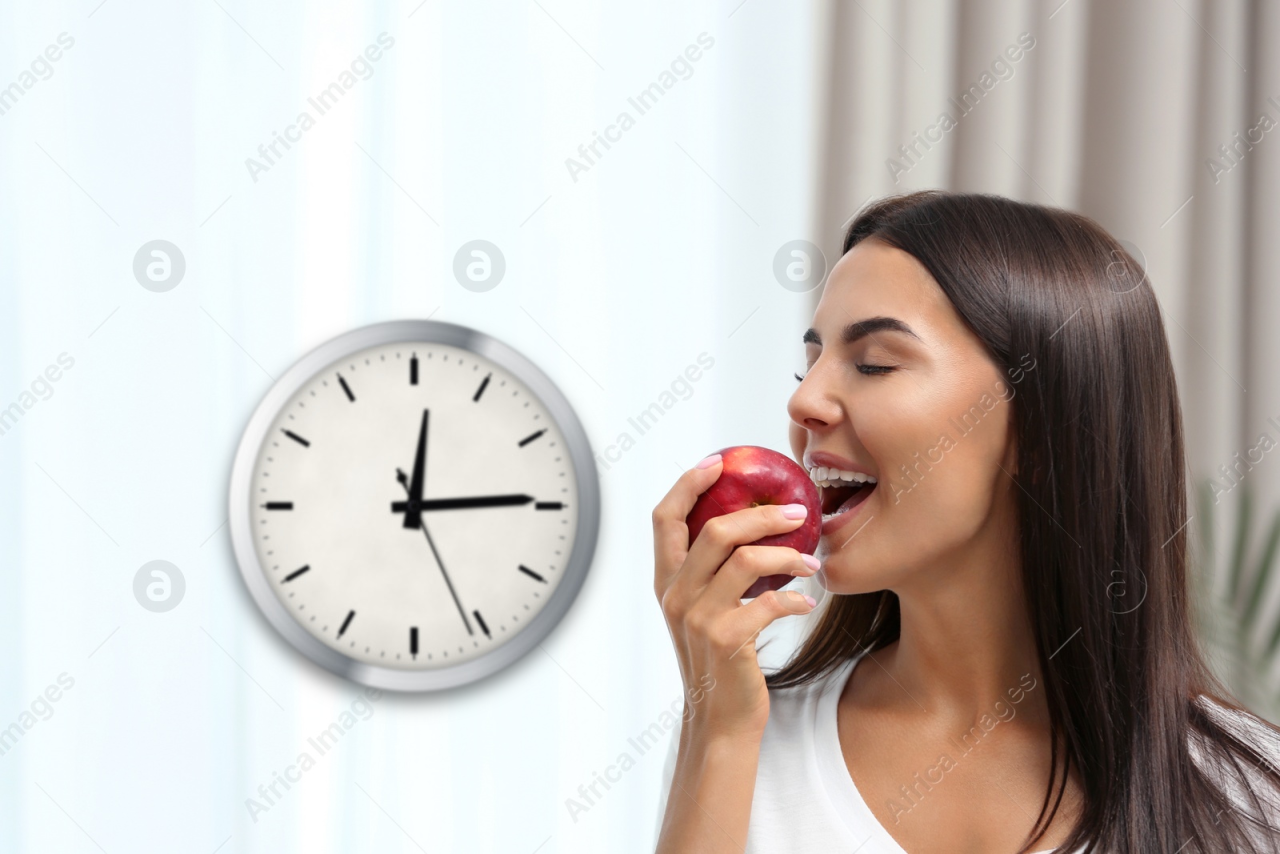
12 h 14 min 26 s
